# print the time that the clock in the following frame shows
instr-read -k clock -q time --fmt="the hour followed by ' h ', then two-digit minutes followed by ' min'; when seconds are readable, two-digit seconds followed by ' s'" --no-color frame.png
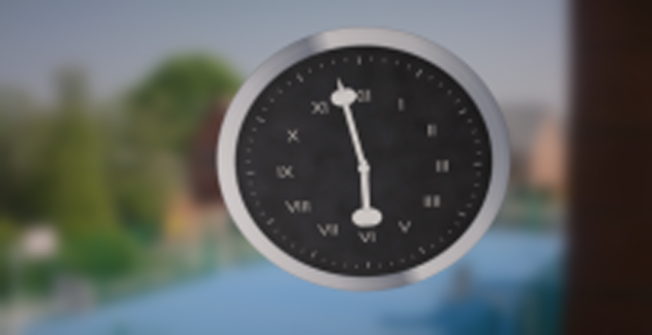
5 h 58 min
